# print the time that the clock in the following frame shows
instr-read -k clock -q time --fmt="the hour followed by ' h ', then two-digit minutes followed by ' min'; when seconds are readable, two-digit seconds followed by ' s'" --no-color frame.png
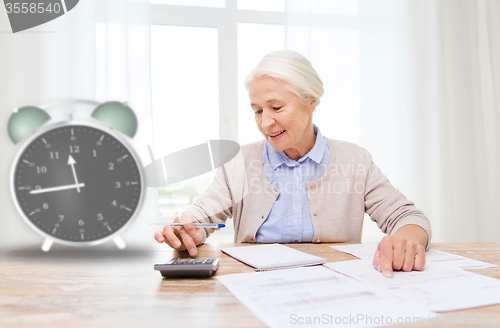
11 h 44 min
